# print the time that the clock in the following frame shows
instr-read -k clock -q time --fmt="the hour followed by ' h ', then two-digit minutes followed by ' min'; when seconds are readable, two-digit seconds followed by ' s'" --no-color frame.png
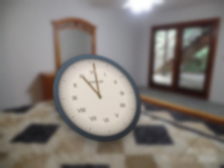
11 h 01 min
